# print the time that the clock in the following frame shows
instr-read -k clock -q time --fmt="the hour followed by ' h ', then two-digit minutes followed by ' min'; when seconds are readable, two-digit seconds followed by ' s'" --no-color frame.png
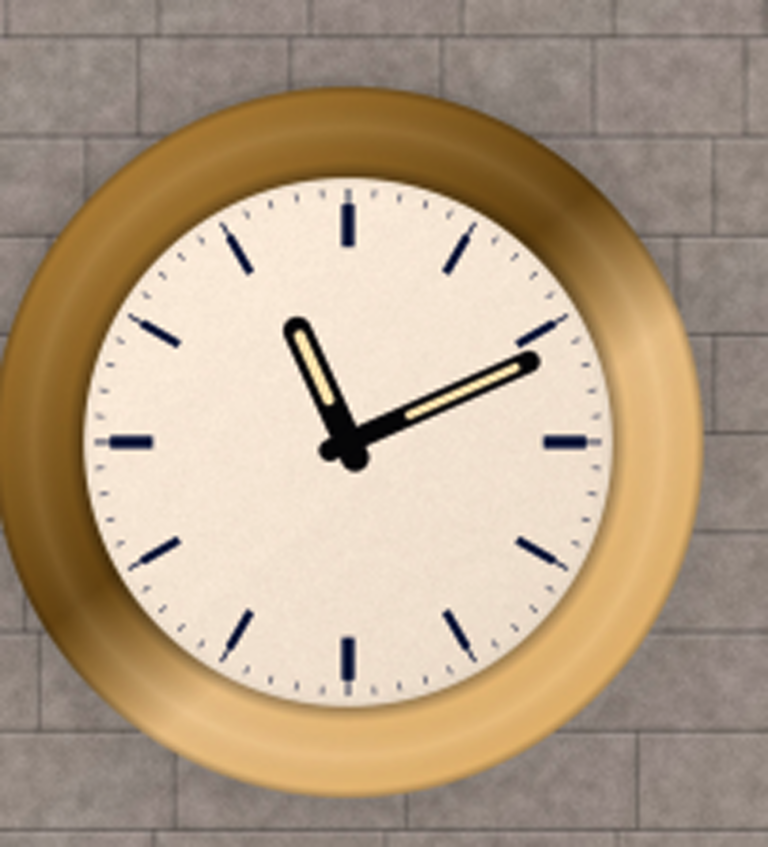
11 h 11 min
